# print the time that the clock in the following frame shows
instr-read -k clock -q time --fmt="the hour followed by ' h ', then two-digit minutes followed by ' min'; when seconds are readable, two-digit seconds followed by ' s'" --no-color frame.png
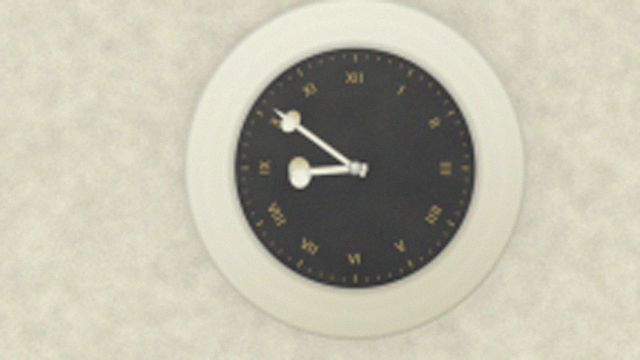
8 h 51 min
